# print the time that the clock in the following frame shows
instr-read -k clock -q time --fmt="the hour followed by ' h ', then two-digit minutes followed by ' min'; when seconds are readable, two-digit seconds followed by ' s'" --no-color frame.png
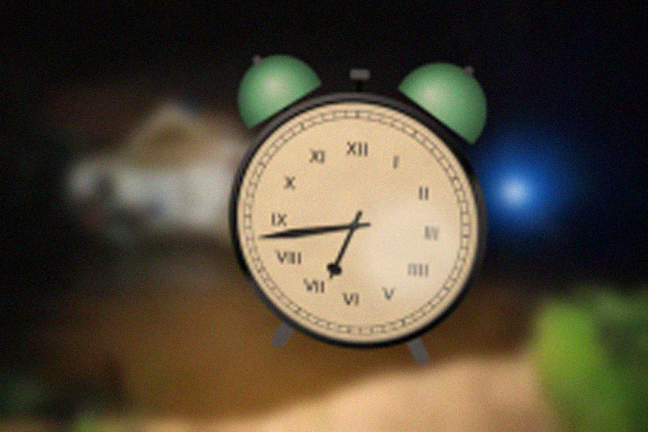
6 h 43 min
